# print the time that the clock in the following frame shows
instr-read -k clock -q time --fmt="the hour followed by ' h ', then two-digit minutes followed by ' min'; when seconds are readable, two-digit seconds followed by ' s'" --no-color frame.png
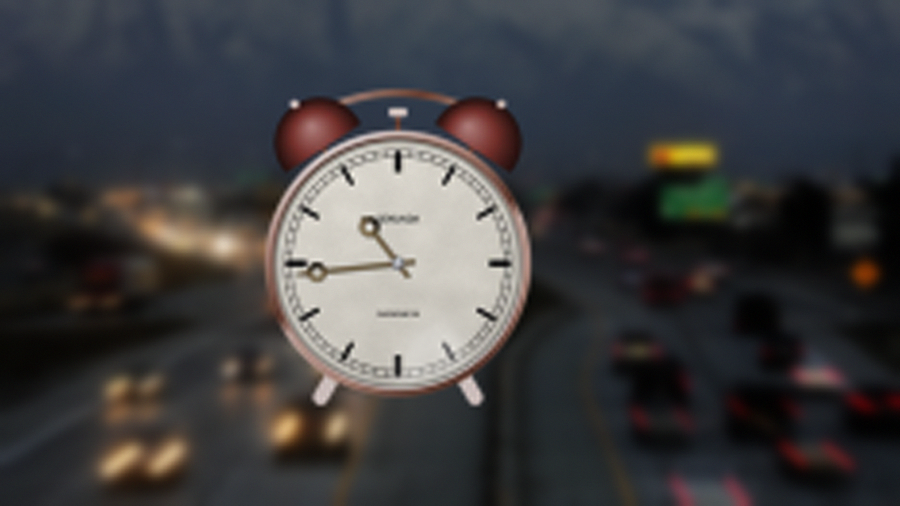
10 h 44 min
